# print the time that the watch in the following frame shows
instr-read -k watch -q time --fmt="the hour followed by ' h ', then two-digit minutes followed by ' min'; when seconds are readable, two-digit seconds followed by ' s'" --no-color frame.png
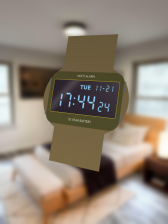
17 h 44 min 24 s
